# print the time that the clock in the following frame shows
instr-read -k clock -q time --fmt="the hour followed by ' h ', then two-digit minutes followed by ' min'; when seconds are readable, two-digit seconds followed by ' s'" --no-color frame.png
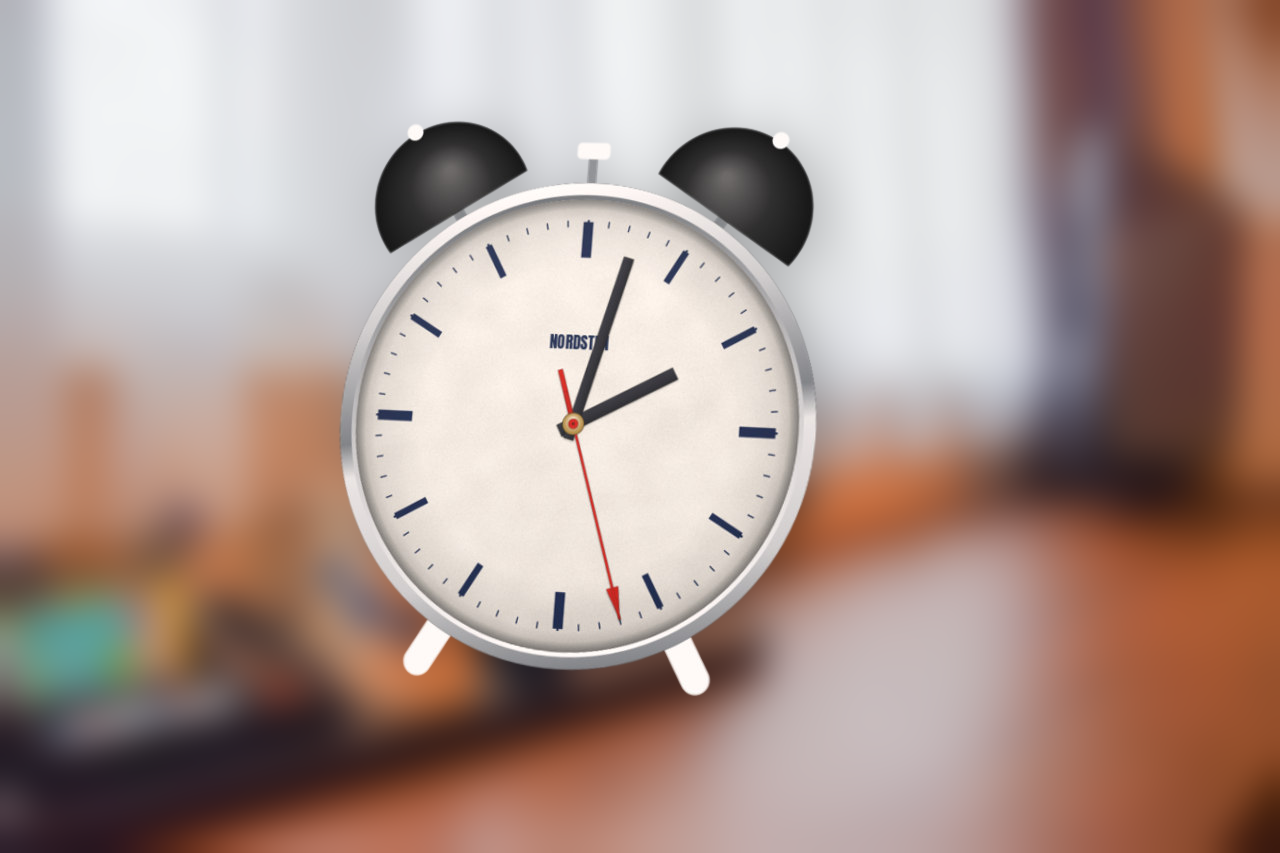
2 h 02 min 27 s
